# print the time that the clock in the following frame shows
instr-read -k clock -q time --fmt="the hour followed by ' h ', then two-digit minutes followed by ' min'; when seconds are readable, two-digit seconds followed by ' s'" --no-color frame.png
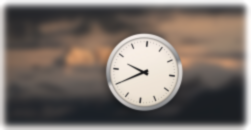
9 h 40 min
